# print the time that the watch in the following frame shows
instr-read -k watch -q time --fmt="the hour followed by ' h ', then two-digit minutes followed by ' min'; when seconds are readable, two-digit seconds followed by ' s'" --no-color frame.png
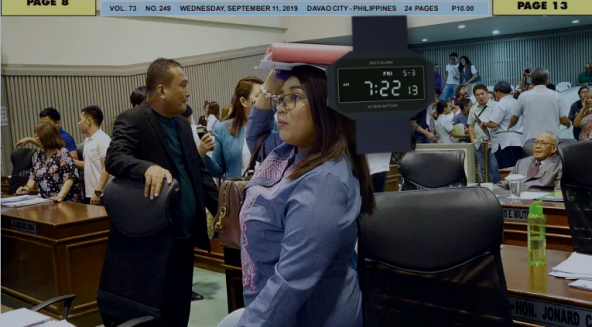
7 h 22 min 13 s
